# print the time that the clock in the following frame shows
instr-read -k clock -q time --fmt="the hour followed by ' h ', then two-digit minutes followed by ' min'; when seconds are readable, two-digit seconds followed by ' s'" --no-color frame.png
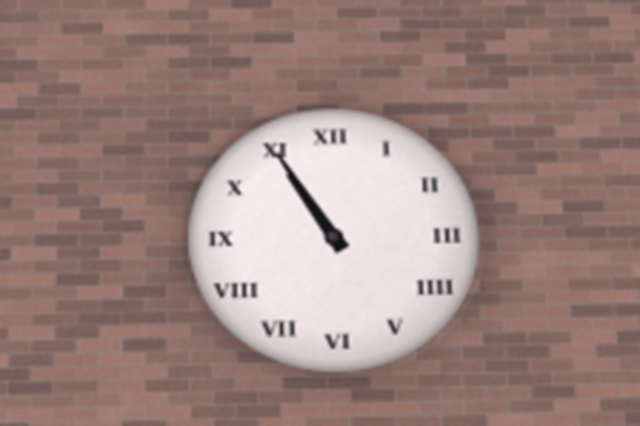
10 h 55 min
